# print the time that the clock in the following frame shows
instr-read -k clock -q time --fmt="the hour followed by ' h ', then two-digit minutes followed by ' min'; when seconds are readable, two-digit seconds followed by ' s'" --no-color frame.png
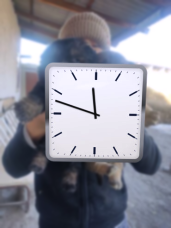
11 h 48 min
